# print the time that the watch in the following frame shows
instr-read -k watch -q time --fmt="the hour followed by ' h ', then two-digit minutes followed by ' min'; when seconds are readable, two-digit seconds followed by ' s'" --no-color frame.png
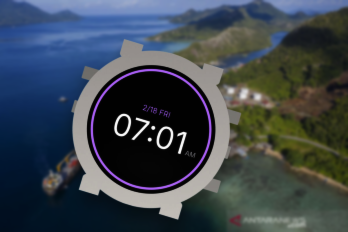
7 h 01 min
